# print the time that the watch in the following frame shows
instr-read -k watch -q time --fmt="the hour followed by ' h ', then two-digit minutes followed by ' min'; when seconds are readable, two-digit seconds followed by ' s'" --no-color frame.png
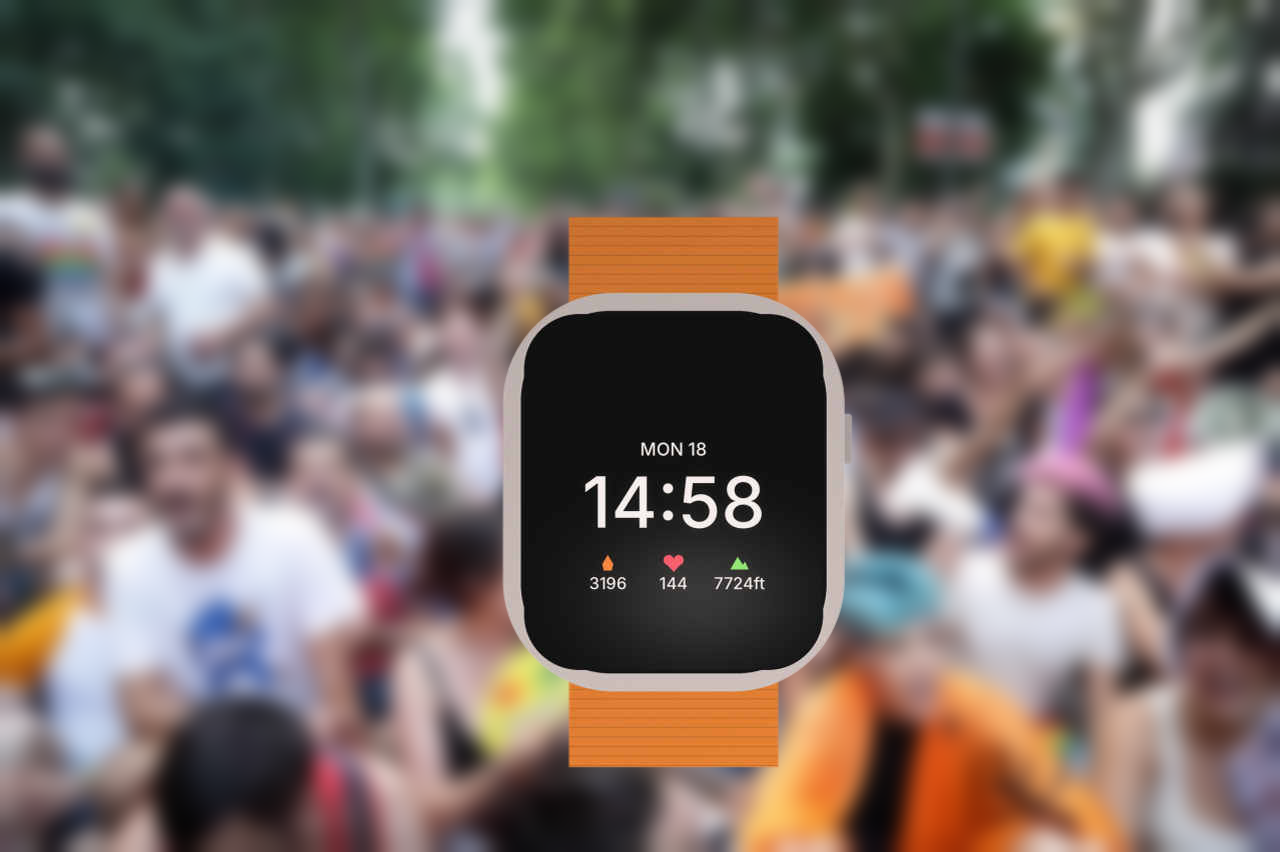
14 h 58 min
